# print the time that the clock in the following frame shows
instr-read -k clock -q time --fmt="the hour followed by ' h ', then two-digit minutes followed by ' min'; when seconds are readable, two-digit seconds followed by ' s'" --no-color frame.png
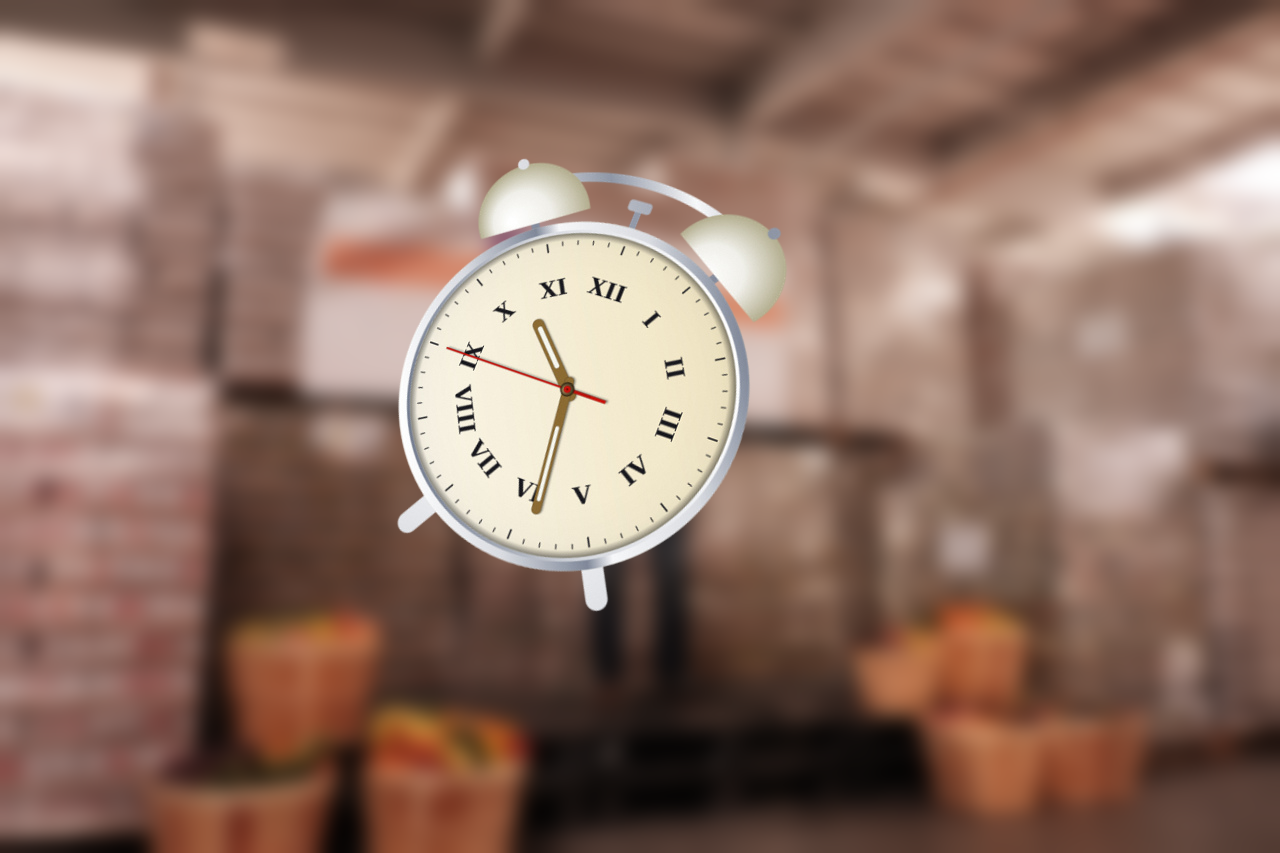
10 h 28 min 45 s
